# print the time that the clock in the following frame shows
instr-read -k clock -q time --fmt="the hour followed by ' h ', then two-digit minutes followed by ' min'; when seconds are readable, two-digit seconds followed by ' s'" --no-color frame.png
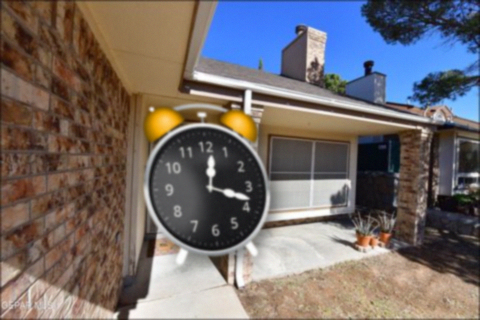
12 h 18 min
